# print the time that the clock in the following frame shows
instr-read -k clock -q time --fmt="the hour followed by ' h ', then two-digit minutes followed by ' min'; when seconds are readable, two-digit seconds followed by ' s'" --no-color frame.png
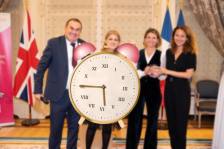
5 h 45 min
